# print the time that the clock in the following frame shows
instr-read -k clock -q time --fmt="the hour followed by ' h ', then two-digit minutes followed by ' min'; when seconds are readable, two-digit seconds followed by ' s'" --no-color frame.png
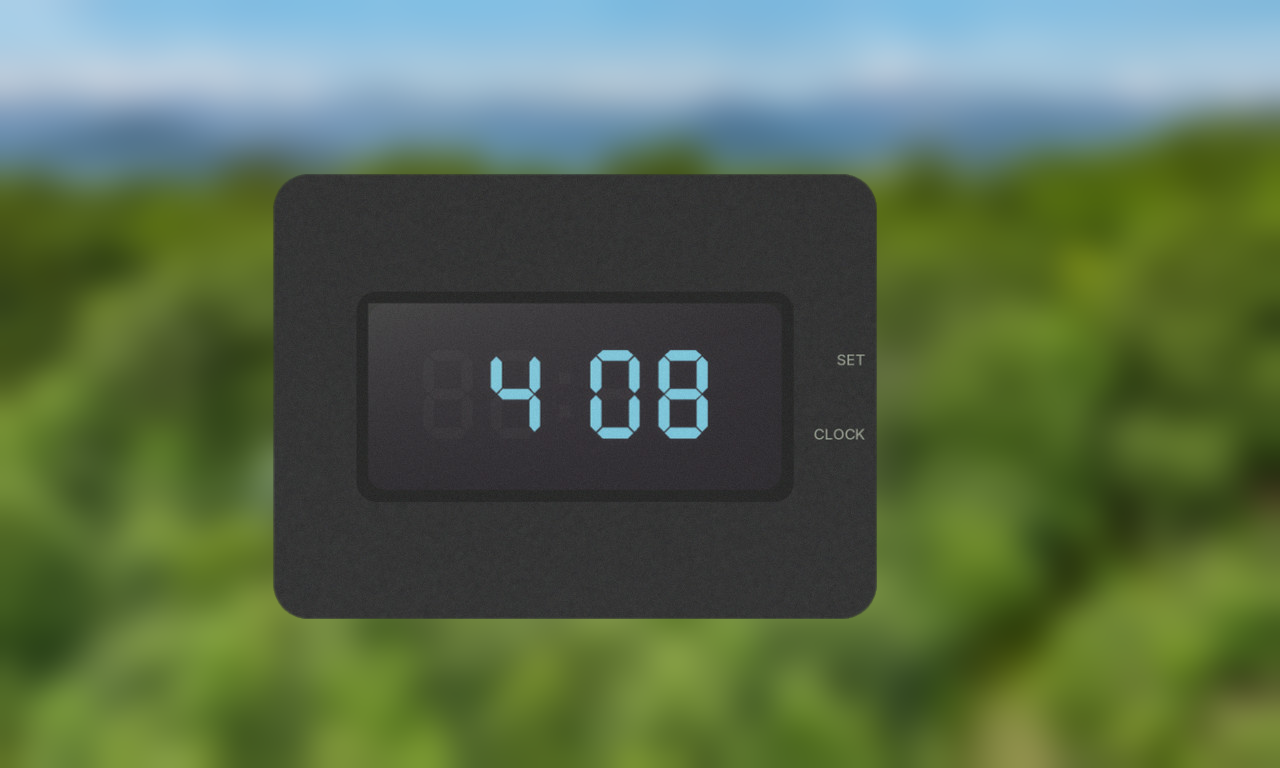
4 h 08 min
